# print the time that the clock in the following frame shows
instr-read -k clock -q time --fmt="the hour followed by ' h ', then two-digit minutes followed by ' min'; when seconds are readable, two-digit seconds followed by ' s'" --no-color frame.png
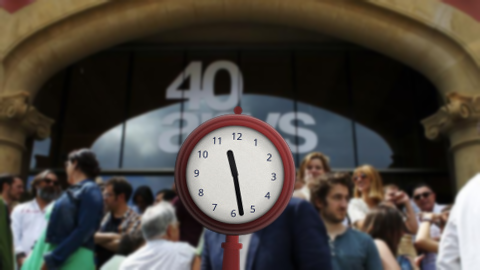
11 h 28 min
